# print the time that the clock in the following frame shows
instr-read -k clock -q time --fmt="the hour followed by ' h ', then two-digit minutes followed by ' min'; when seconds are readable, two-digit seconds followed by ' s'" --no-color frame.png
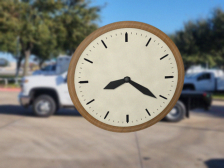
8 h 21 min
